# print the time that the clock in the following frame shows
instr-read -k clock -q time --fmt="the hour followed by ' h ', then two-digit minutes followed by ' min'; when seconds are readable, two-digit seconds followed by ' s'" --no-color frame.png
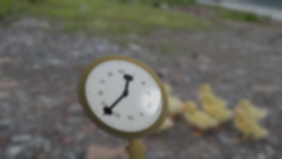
12 h 38 min
